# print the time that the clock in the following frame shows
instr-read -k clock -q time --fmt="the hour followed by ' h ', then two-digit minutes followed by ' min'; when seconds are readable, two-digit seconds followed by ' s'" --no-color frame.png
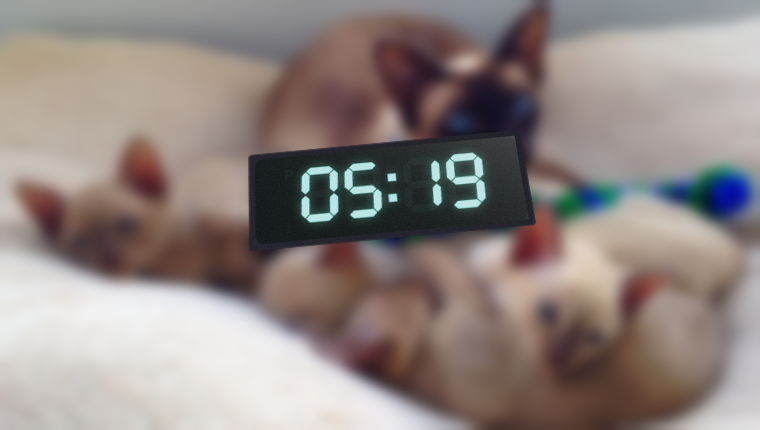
5 h 19 min
